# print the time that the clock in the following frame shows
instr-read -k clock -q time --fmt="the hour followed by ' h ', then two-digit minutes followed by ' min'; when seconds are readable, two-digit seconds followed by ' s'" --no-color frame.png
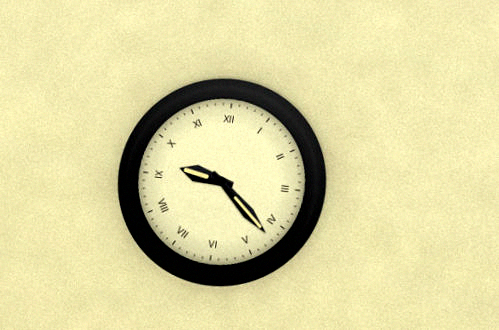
9 h 22 min
